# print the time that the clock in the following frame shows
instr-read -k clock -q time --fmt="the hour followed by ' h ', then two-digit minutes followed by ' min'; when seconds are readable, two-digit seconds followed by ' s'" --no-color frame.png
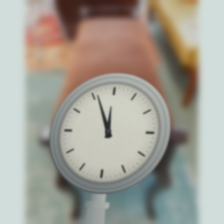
11 h 56 min
